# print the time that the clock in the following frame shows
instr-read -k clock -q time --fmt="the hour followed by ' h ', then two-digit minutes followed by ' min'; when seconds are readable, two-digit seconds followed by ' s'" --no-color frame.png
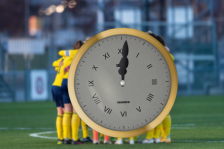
12 h 01 min
